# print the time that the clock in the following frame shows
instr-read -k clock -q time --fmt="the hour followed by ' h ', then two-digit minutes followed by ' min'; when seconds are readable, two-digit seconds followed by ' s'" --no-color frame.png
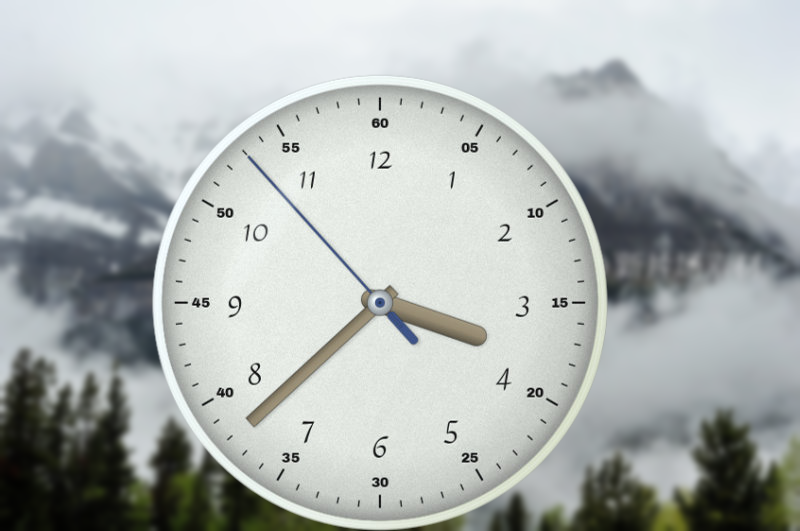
3 h 37 min 53 s
